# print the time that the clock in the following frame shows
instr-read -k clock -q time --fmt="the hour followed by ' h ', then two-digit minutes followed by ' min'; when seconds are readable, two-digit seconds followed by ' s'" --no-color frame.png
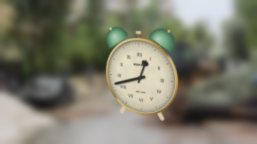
12 h 42 min
